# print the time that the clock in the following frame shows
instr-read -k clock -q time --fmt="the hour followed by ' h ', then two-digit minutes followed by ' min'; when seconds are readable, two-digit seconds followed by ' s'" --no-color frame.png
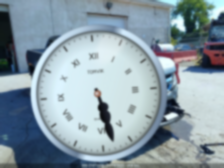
5 h 28 min
